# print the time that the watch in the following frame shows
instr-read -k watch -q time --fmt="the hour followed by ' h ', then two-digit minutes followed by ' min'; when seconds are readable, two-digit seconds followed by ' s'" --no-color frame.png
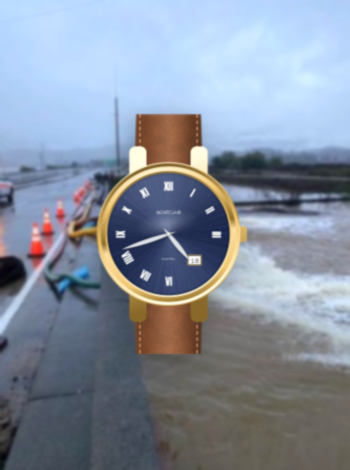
4 h 42 min
